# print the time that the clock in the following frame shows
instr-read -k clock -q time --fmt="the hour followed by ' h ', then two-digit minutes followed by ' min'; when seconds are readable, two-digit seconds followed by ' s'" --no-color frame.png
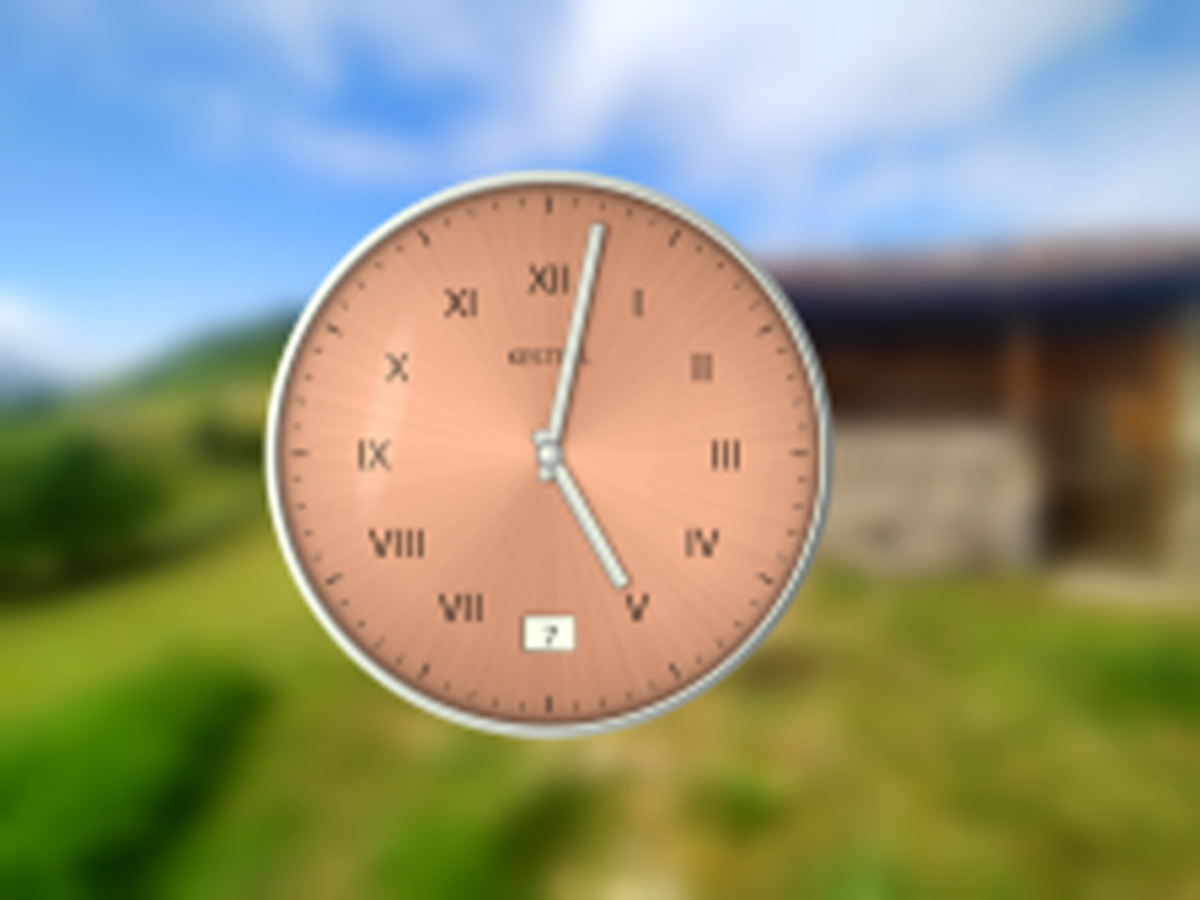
5 h 02 min
